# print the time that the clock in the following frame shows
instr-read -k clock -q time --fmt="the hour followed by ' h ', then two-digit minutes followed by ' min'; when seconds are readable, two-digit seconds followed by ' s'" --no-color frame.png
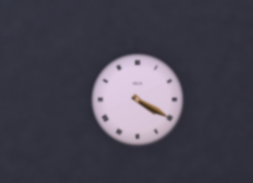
4 h 20 min
